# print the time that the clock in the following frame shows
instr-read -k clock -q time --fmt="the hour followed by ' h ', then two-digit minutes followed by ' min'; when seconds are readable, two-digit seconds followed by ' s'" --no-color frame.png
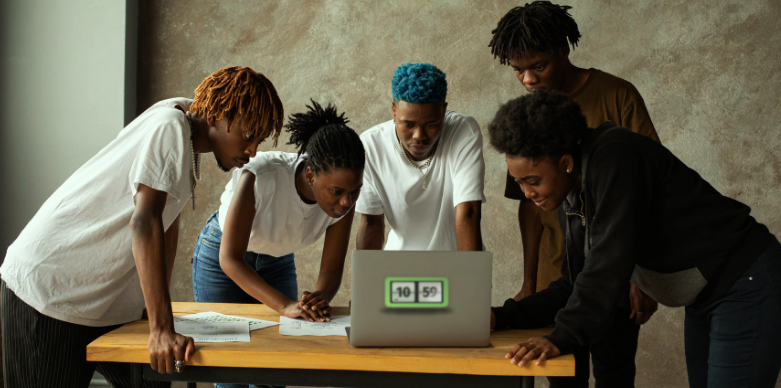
10 h 59 min
